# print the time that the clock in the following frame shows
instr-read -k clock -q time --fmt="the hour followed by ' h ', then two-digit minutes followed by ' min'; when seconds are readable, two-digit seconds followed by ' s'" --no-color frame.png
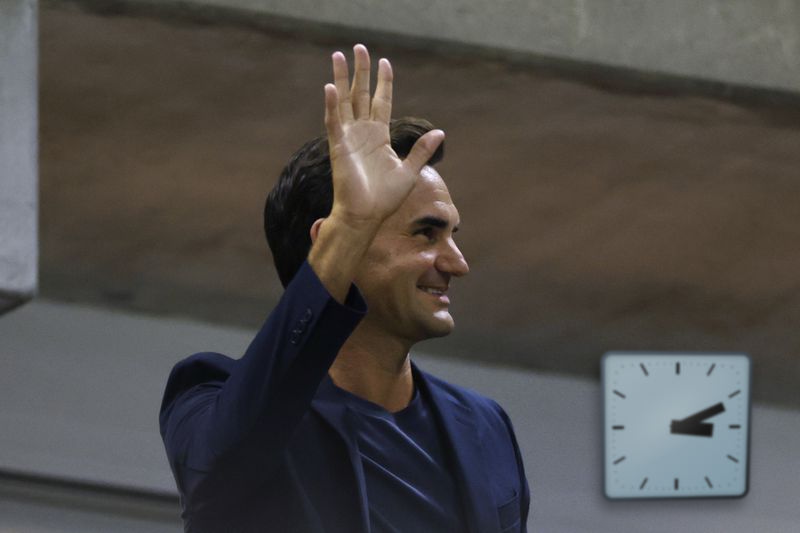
3 h 11 min
